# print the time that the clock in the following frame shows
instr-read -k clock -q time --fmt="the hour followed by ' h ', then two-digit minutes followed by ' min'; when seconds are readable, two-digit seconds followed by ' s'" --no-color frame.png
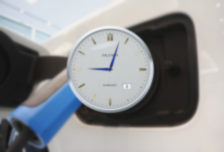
9 h 03 min
